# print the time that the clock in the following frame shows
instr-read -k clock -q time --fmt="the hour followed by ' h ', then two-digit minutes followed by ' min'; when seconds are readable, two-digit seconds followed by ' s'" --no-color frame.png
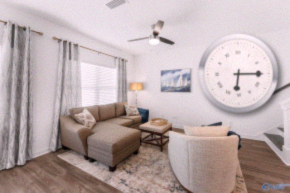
6 h 15 min
